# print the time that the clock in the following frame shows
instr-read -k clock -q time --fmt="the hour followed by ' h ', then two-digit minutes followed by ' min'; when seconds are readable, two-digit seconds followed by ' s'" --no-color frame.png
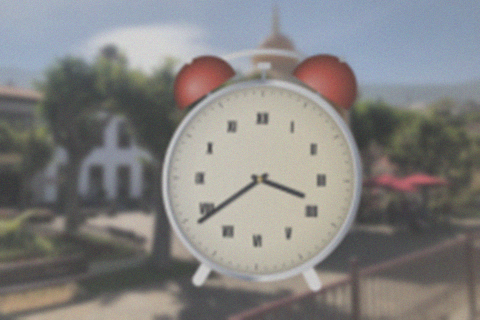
3 h 39 min
